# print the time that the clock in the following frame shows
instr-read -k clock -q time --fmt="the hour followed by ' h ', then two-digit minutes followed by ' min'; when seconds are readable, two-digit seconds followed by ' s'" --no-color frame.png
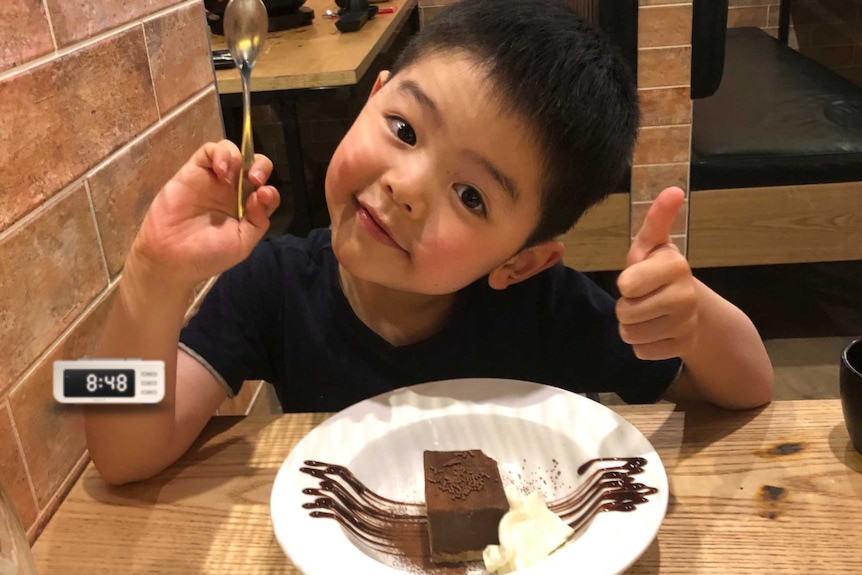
8 h 48 min
